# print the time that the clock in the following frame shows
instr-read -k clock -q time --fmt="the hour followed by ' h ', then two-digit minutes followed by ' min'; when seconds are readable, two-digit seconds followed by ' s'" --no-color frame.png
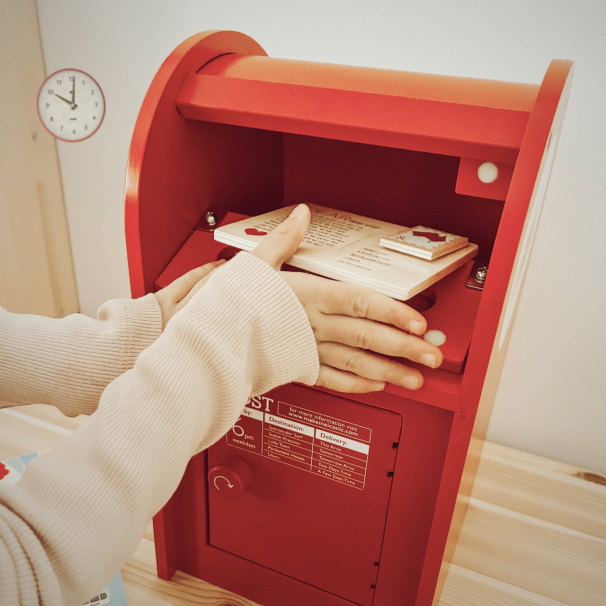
10 h 01 min
